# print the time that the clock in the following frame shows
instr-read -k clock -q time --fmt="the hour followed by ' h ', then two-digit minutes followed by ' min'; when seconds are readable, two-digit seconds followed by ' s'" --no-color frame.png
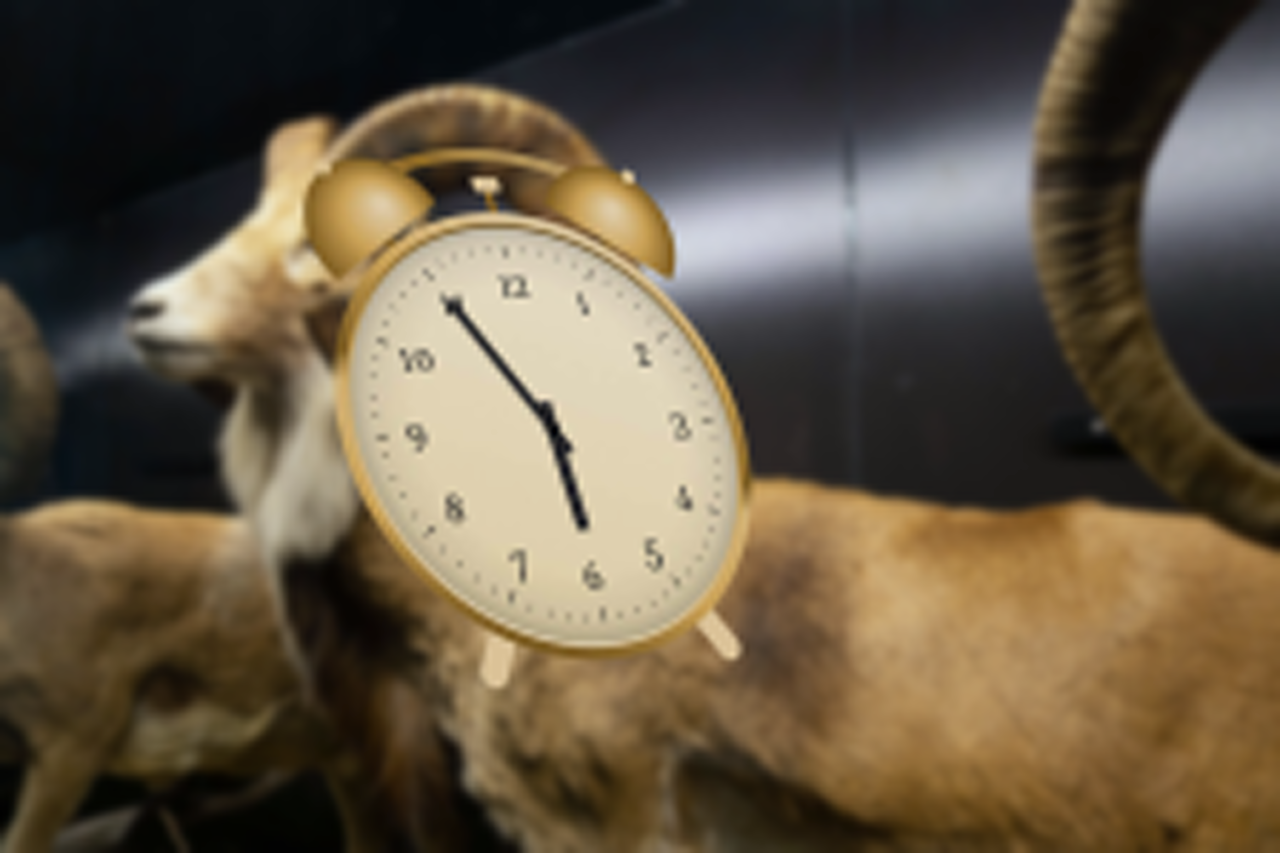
5 h 55 min
